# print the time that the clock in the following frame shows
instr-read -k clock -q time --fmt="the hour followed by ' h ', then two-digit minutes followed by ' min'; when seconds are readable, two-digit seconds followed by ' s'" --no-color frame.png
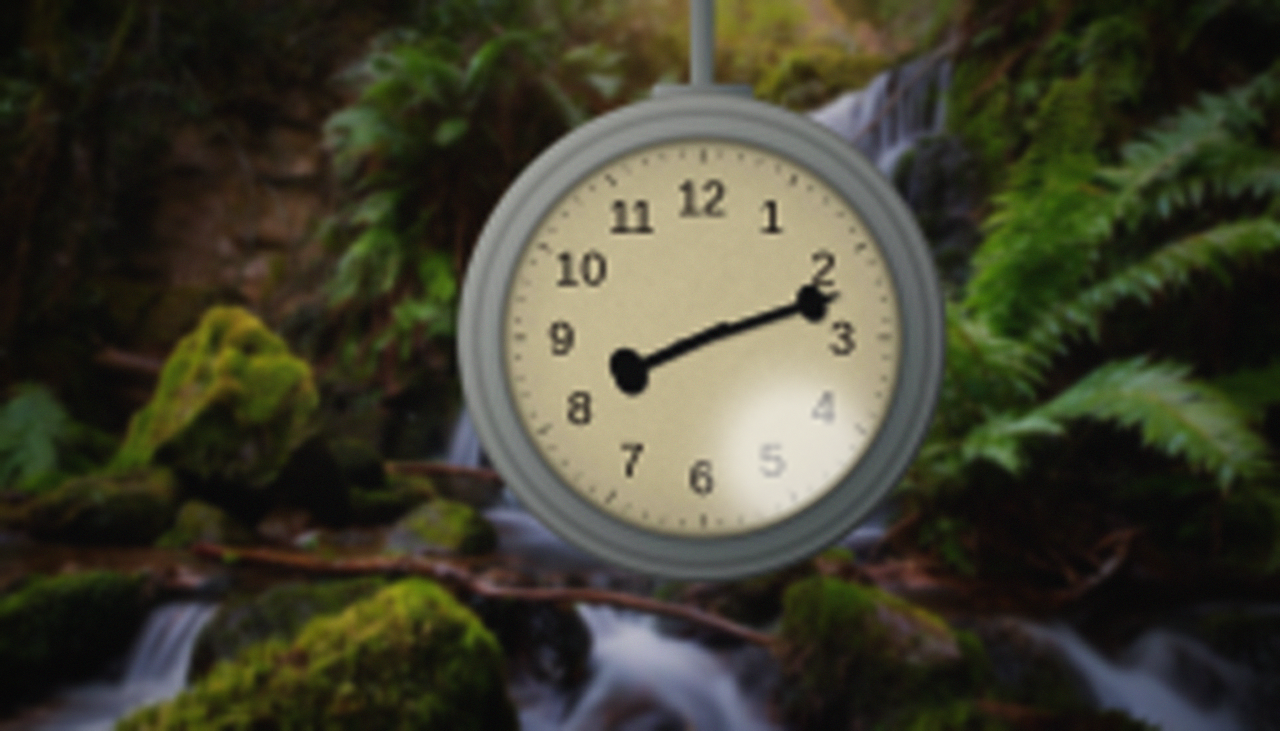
8 h 12 min
